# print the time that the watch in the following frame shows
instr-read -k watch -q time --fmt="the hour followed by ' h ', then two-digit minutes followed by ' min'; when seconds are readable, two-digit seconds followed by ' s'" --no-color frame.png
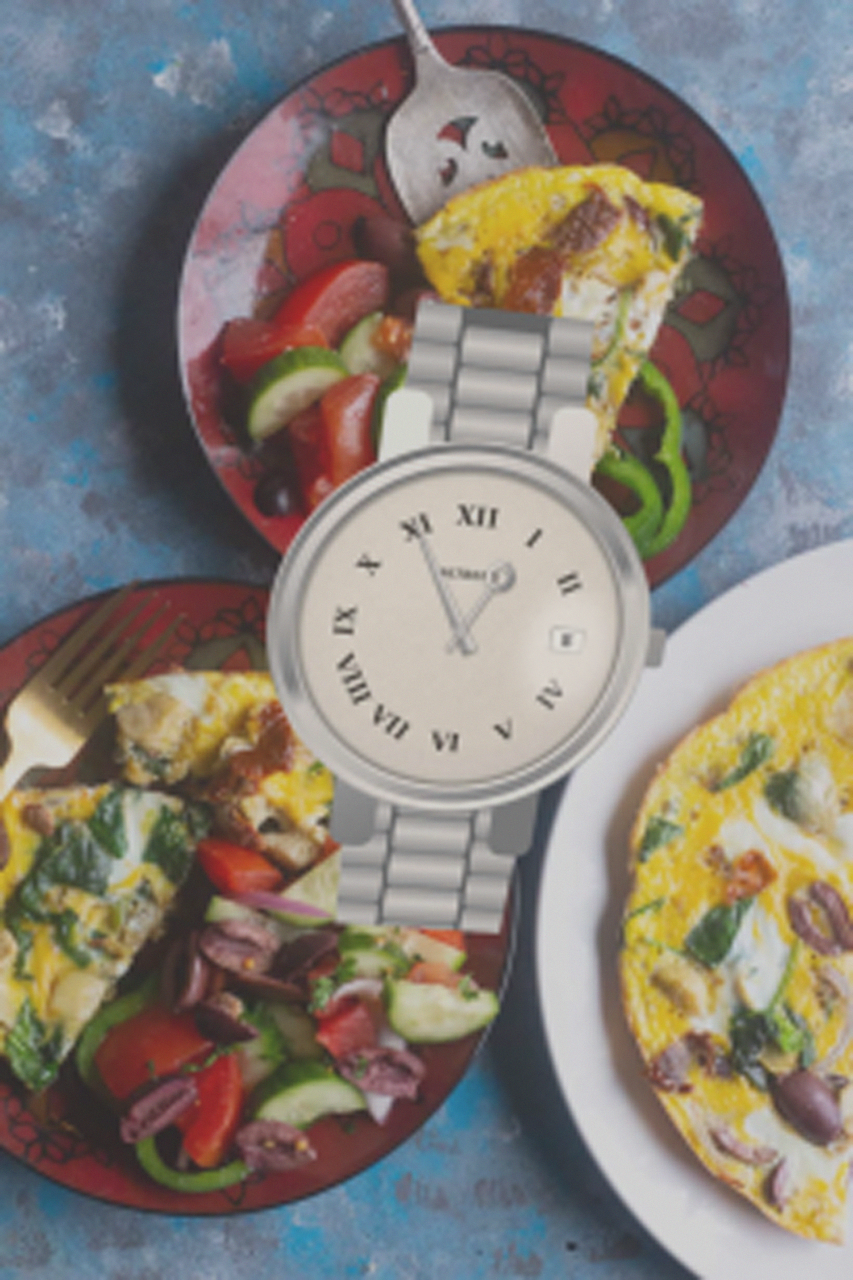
12 h 55 min
